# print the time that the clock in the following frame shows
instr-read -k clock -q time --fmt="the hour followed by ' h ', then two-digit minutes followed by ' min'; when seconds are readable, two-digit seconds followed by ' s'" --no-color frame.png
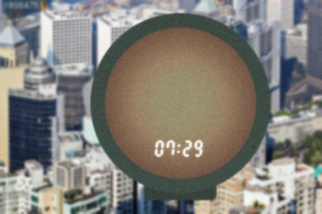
7 h 29 min
